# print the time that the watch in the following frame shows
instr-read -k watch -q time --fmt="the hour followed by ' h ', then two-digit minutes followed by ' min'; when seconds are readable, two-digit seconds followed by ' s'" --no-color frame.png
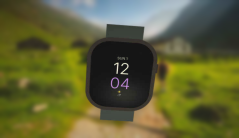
12 h 04 min
